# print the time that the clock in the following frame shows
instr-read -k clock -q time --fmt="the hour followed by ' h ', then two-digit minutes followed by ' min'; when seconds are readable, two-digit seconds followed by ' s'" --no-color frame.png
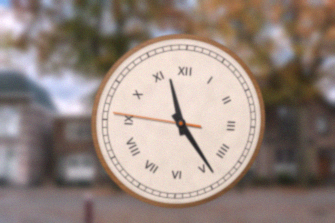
11 h 23 min 46 s
